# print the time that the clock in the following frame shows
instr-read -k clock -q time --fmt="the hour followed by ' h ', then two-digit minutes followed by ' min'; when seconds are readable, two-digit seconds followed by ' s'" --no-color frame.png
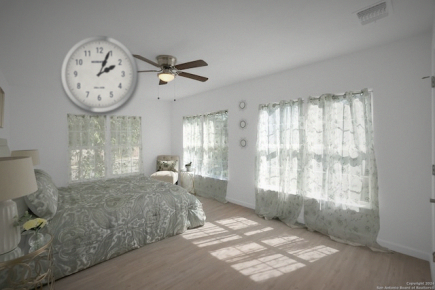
2 h 04 min
